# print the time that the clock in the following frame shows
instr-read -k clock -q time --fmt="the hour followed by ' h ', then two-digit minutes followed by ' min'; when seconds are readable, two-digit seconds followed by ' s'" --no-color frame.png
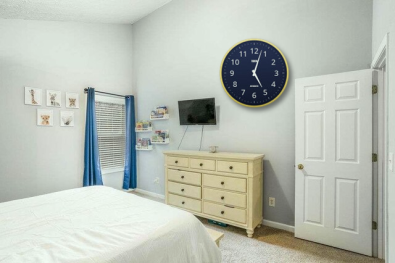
5 h 03 min
